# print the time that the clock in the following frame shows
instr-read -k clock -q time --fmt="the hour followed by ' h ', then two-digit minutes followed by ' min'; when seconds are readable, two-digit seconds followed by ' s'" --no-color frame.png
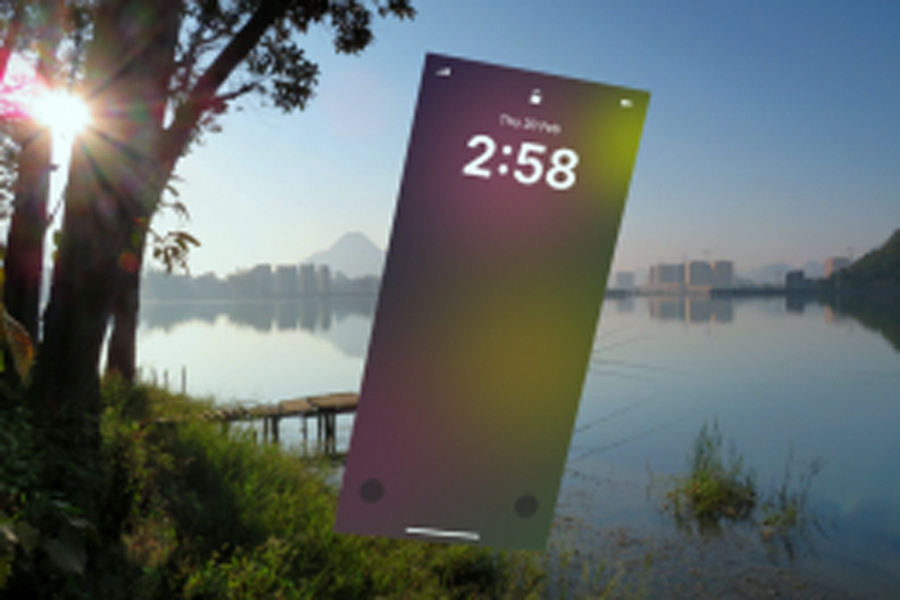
2 h 58 min
